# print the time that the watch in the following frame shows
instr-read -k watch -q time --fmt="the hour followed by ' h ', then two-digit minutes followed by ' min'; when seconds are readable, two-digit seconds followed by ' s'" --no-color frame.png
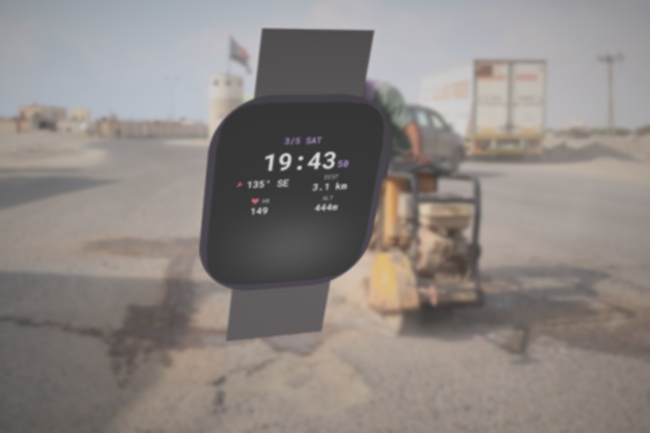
19 h 43 min
